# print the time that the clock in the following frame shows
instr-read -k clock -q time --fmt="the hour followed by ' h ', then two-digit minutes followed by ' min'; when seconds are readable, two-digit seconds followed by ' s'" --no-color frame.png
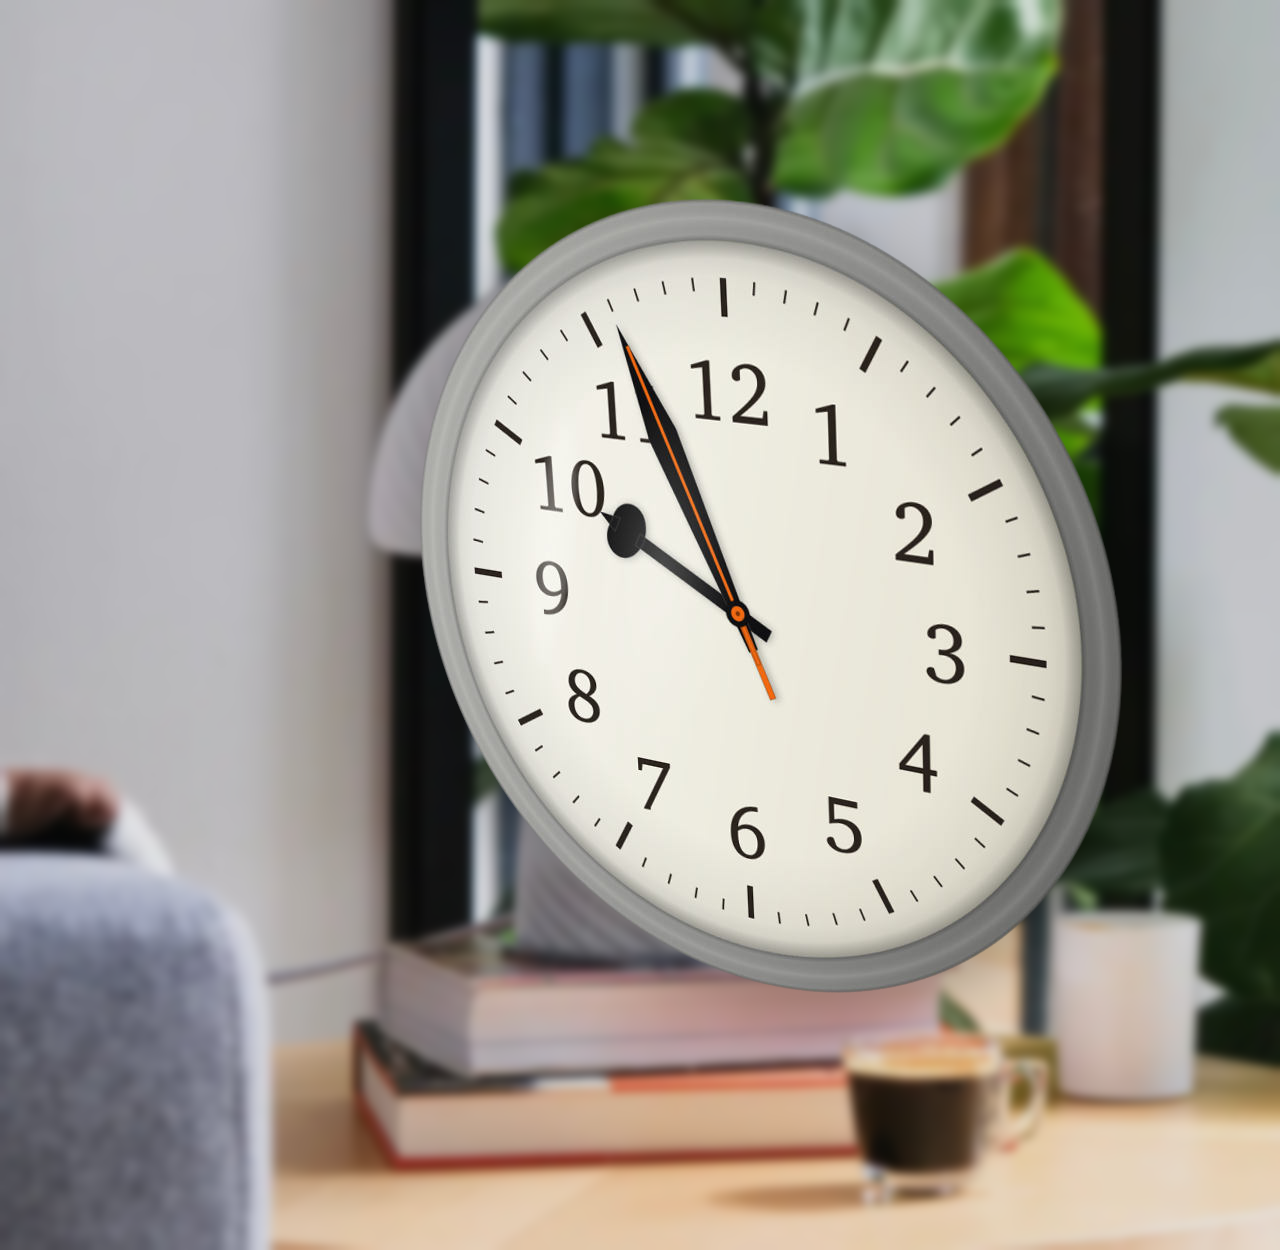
9 h 55 min 56 s
